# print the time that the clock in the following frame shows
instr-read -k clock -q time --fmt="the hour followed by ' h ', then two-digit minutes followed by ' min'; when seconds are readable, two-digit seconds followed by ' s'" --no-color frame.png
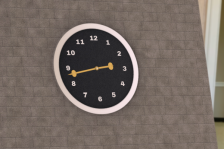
2 h 43 min
